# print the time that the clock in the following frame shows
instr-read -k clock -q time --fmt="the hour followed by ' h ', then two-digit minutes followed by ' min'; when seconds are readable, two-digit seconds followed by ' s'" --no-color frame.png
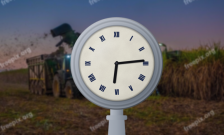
6 h 14 min
